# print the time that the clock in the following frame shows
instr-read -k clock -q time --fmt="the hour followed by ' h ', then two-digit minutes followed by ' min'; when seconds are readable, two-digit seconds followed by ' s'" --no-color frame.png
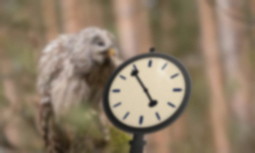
4 h 54 min
